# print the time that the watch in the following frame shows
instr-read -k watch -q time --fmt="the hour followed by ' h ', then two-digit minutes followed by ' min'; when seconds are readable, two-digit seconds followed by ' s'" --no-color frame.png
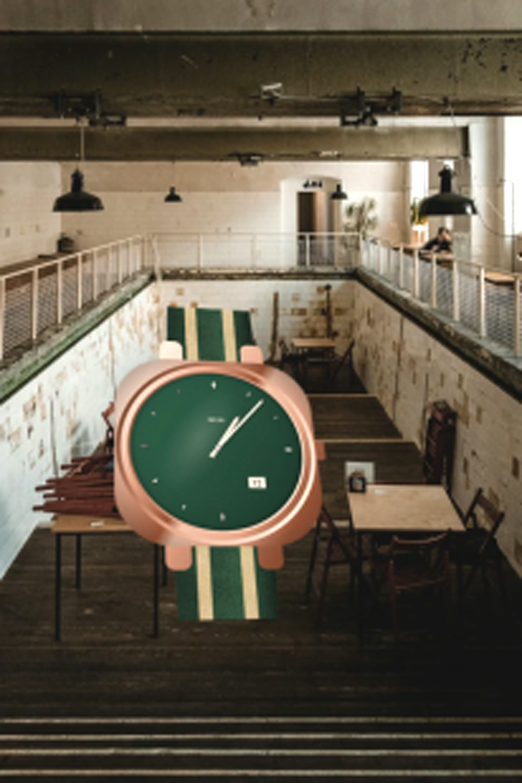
1 h 07 min
